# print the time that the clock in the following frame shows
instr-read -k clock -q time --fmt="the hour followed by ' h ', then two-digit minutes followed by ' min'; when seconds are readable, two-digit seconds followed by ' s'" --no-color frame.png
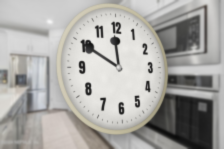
11 h 50 min
